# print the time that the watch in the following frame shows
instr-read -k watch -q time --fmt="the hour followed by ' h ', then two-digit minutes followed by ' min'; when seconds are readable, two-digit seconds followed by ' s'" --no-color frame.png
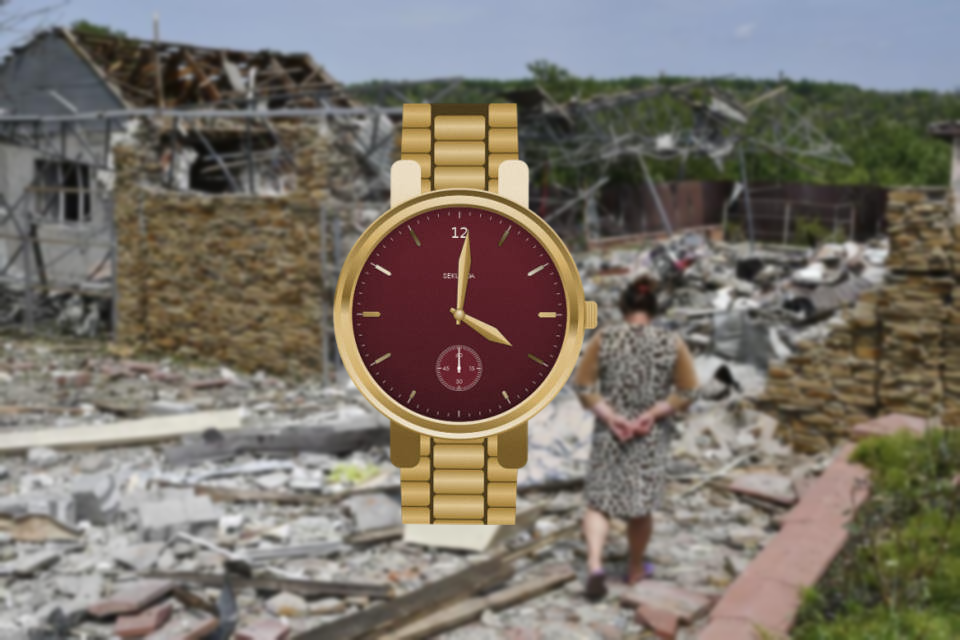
4 h 01 min
